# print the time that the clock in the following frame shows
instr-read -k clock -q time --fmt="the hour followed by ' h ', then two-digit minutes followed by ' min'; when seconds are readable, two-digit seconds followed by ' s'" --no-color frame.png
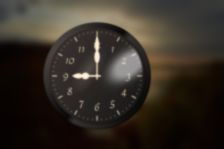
9 h 00 min
